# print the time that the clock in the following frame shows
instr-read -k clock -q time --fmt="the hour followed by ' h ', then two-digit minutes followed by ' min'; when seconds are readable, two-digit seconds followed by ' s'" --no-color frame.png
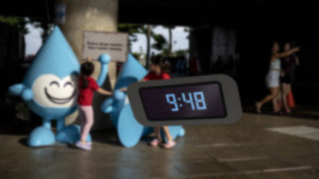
9 h 48 min
